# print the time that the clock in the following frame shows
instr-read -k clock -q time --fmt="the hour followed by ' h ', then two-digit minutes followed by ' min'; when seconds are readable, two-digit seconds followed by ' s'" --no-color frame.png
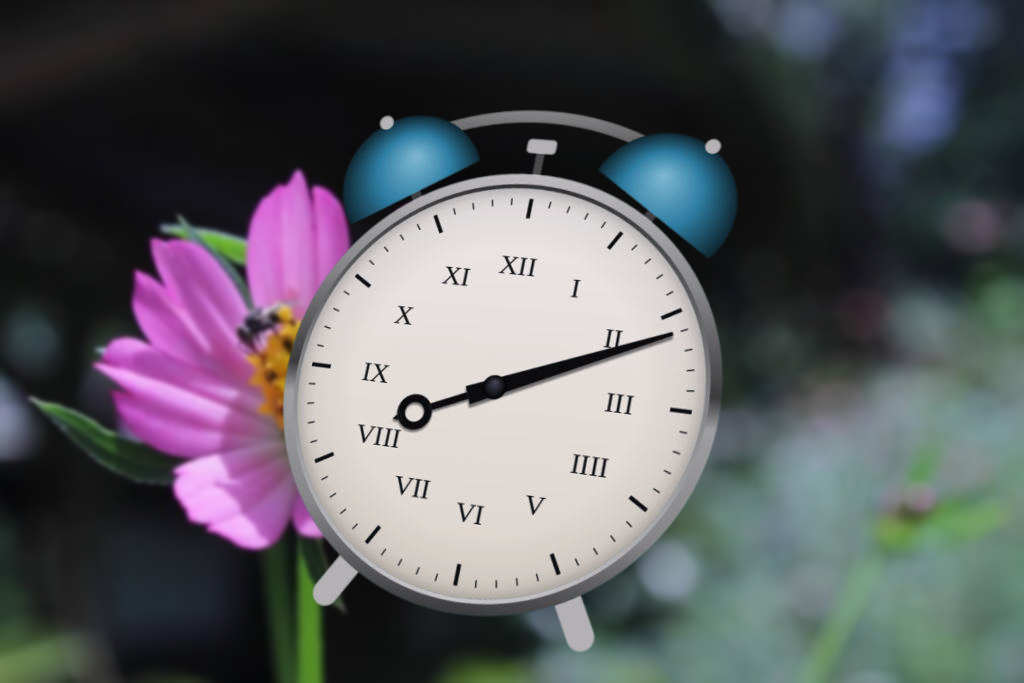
8 h 11 min
